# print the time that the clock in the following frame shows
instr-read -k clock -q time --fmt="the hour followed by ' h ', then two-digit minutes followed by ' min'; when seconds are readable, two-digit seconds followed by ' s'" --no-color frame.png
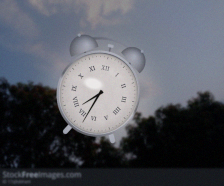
7 h 33 min
